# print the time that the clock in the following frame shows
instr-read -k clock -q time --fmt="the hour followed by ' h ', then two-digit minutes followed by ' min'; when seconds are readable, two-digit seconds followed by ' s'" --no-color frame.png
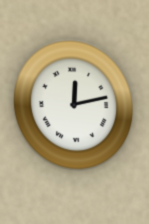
12 h 13 min
